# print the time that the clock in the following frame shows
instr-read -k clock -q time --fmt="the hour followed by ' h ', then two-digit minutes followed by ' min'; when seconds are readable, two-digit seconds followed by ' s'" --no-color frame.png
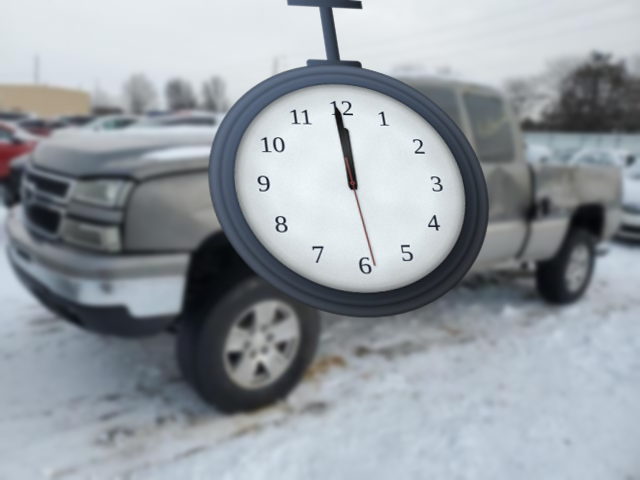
11 h 59 min 29 s
